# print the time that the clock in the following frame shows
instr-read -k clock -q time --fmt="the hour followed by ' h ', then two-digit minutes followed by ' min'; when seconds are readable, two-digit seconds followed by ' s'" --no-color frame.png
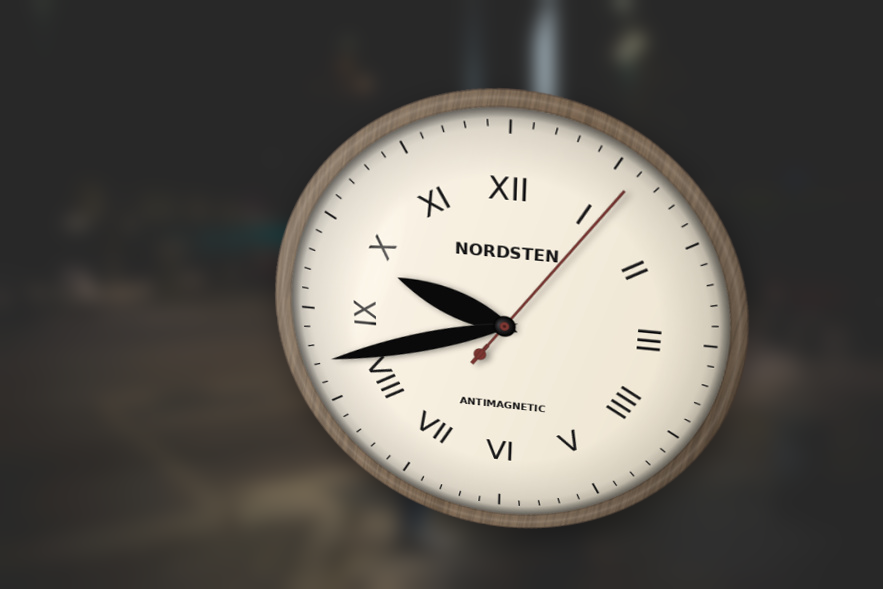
9 h 42 min 06 s
